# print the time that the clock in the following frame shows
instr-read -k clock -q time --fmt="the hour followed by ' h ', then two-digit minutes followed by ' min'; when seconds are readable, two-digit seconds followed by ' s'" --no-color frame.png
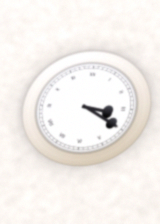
3 h 20 min
